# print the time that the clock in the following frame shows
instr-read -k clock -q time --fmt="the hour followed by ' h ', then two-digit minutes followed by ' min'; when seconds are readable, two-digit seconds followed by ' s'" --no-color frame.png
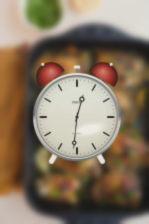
12 h 31 min
